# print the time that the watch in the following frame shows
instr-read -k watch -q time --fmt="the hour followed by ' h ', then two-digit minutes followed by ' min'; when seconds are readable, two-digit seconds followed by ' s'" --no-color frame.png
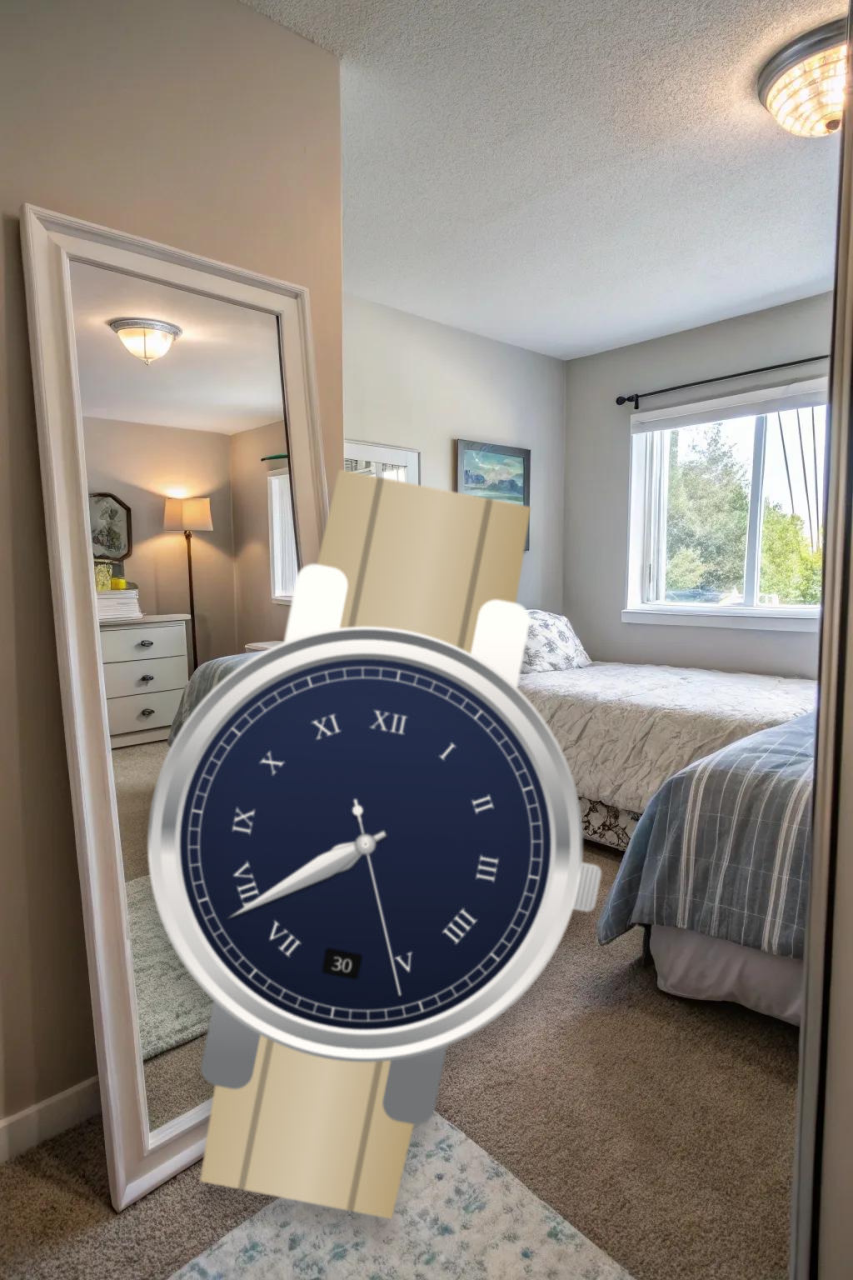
7 h 38 min 26 s
